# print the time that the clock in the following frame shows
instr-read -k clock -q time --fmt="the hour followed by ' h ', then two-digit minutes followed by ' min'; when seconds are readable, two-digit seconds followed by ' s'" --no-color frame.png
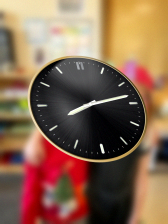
8 h 13 min
